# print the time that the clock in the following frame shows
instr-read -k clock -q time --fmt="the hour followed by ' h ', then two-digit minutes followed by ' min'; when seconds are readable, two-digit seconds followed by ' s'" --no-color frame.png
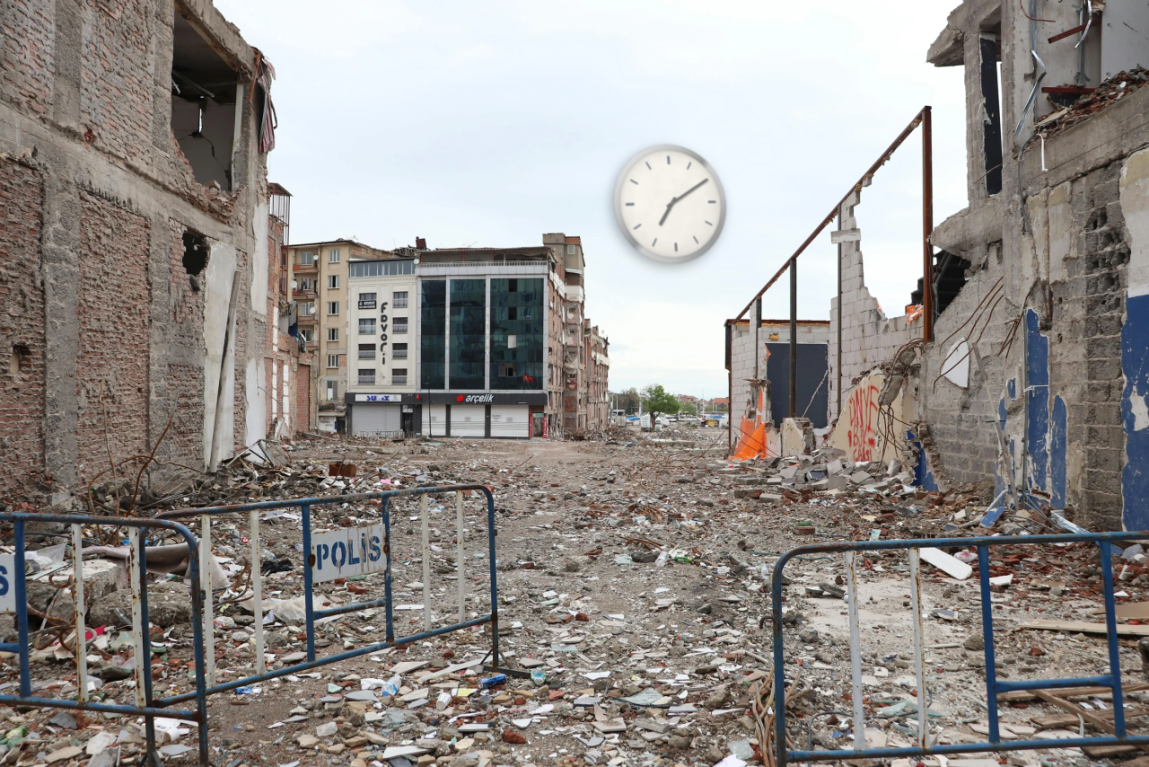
7 h 10 min
